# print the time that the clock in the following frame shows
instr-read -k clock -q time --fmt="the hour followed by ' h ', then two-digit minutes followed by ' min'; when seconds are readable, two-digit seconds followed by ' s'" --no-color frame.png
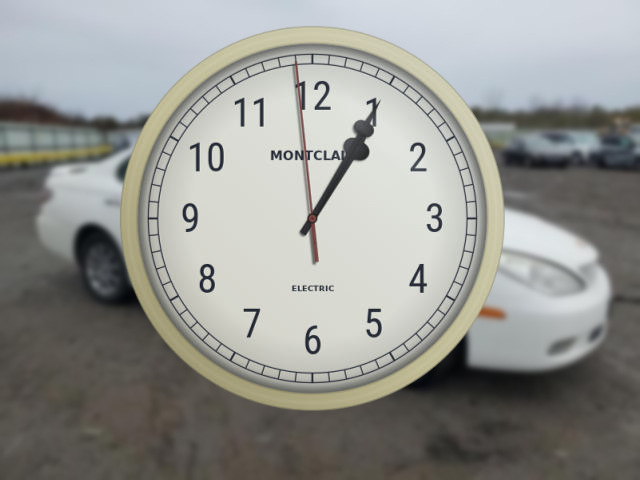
1 h 04 min 59 s
